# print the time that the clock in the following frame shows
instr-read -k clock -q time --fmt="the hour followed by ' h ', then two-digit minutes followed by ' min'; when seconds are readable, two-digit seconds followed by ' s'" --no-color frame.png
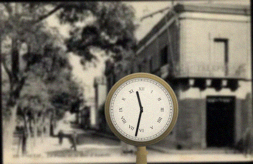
11 h 32 min
